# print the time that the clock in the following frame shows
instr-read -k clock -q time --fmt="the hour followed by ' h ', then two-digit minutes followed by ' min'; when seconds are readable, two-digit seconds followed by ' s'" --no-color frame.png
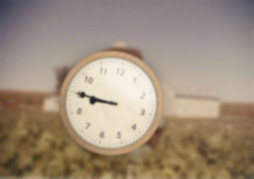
8 h 45 min
